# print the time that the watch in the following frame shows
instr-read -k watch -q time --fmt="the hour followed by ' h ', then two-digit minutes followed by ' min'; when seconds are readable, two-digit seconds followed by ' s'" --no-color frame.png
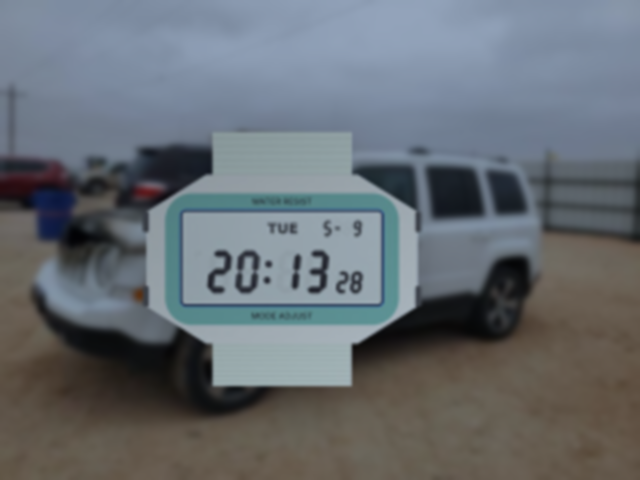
20 h 13 min 28 s
